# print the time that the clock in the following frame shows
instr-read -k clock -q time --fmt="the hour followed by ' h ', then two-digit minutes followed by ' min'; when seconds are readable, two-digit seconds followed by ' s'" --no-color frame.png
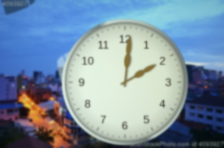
2 h 01 min
